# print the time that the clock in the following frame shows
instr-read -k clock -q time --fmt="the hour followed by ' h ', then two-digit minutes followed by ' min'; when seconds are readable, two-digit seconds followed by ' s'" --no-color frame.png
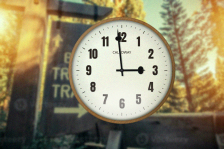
2 h 59 min
